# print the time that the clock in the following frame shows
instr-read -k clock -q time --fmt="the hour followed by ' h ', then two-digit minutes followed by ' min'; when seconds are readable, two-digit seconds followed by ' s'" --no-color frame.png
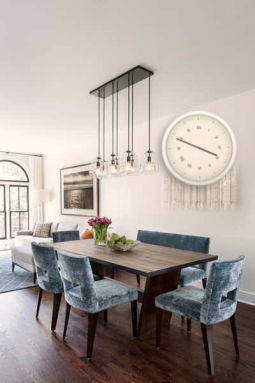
3 h 49 min
